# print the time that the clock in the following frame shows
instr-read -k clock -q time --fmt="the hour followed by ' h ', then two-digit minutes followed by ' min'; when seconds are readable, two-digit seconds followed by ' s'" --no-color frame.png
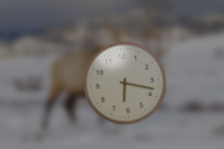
6 h 18 min
